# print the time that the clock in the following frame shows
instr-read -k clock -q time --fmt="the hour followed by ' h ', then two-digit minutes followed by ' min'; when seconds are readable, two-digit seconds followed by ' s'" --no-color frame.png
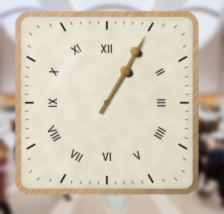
1 h 05 min
